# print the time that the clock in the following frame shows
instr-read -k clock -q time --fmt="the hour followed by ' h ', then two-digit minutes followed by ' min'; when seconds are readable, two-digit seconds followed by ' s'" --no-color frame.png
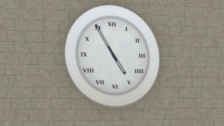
4 h 55 min
